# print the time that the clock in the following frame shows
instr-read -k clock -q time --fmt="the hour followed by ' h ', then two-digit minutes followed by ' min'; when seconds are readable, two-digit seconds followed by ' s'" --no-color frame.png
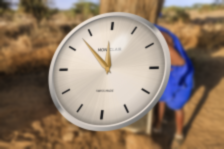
11 h 53 min
